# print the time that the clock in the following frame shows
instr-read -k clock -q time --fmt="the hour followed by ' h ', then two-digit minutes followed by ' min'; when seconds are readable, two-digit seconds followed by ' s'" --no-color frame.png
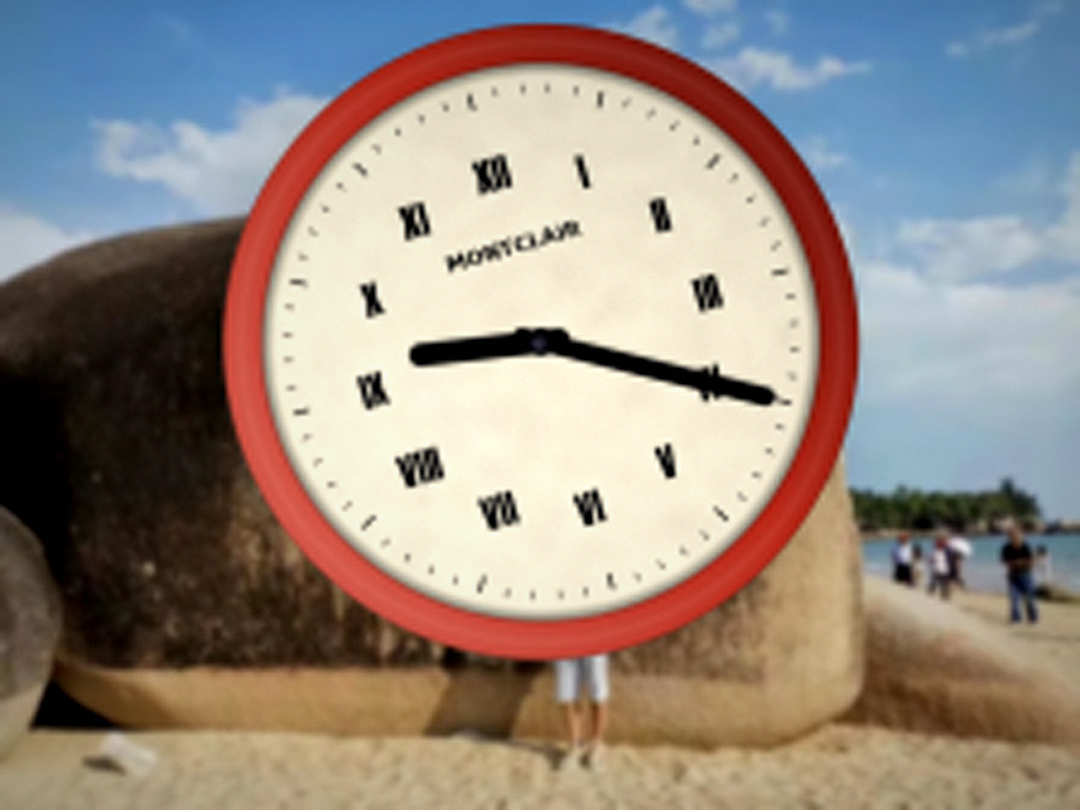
9 h 20 min
